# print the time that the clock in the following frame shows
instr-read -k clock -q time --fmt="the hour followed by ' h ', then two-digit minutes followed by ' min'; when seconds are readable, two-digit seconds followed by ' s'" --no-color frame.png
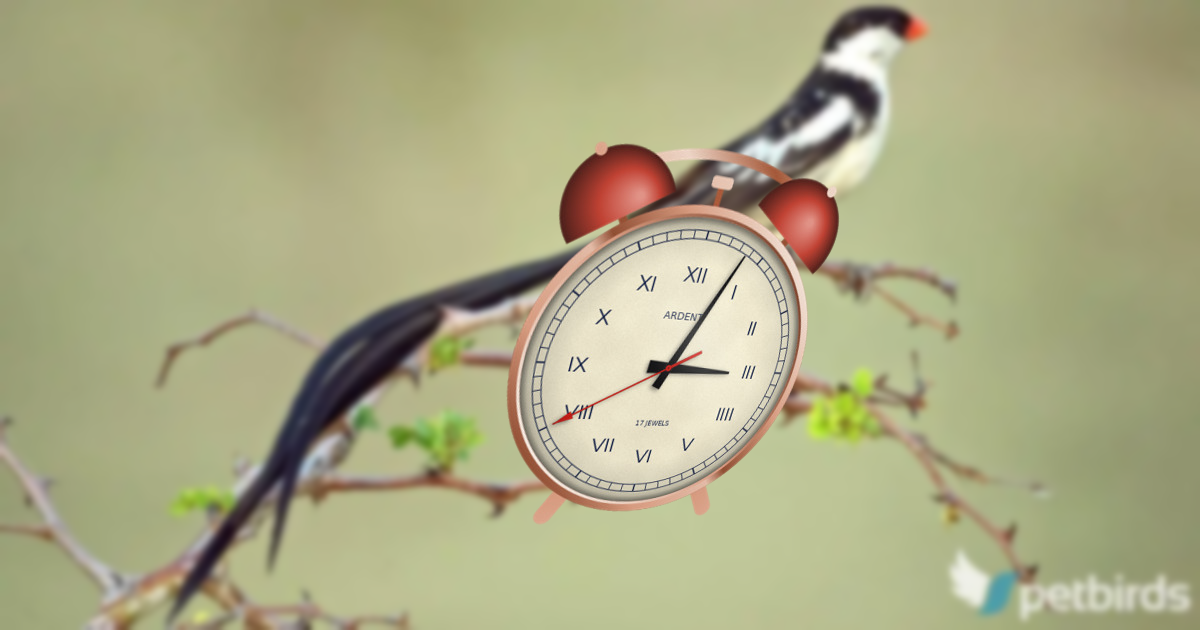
3 h 03 min 40 s
